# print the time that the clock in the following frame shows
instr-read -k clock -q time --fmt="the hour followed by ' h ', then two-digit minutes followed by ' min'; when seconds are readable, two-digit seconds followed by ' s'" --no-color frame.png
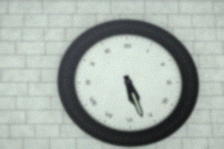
5 h 27 min
